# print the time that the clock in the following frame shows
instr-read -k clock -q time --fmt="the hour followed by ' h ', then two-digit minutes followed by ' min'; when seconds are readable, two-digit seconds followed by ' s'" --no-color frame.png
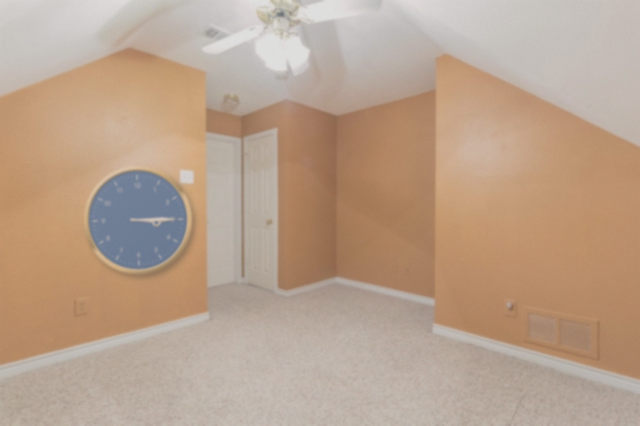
3 h 15 min
